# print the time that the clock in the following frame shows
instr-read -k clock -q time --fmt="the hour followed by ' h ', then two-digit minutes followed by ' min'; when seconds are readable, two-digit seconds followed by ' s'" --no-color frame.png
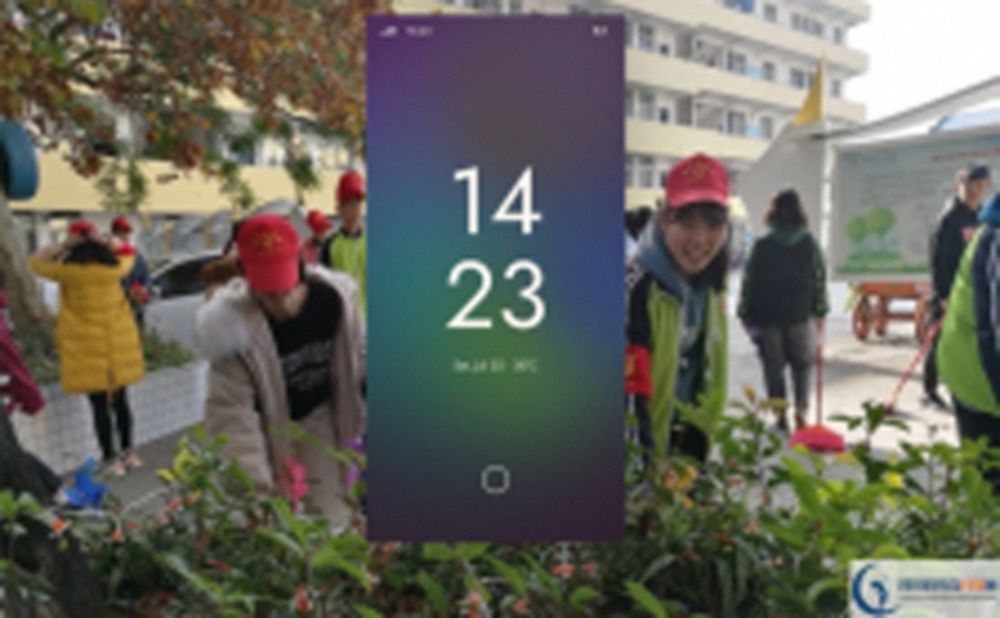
14 h 23 min
